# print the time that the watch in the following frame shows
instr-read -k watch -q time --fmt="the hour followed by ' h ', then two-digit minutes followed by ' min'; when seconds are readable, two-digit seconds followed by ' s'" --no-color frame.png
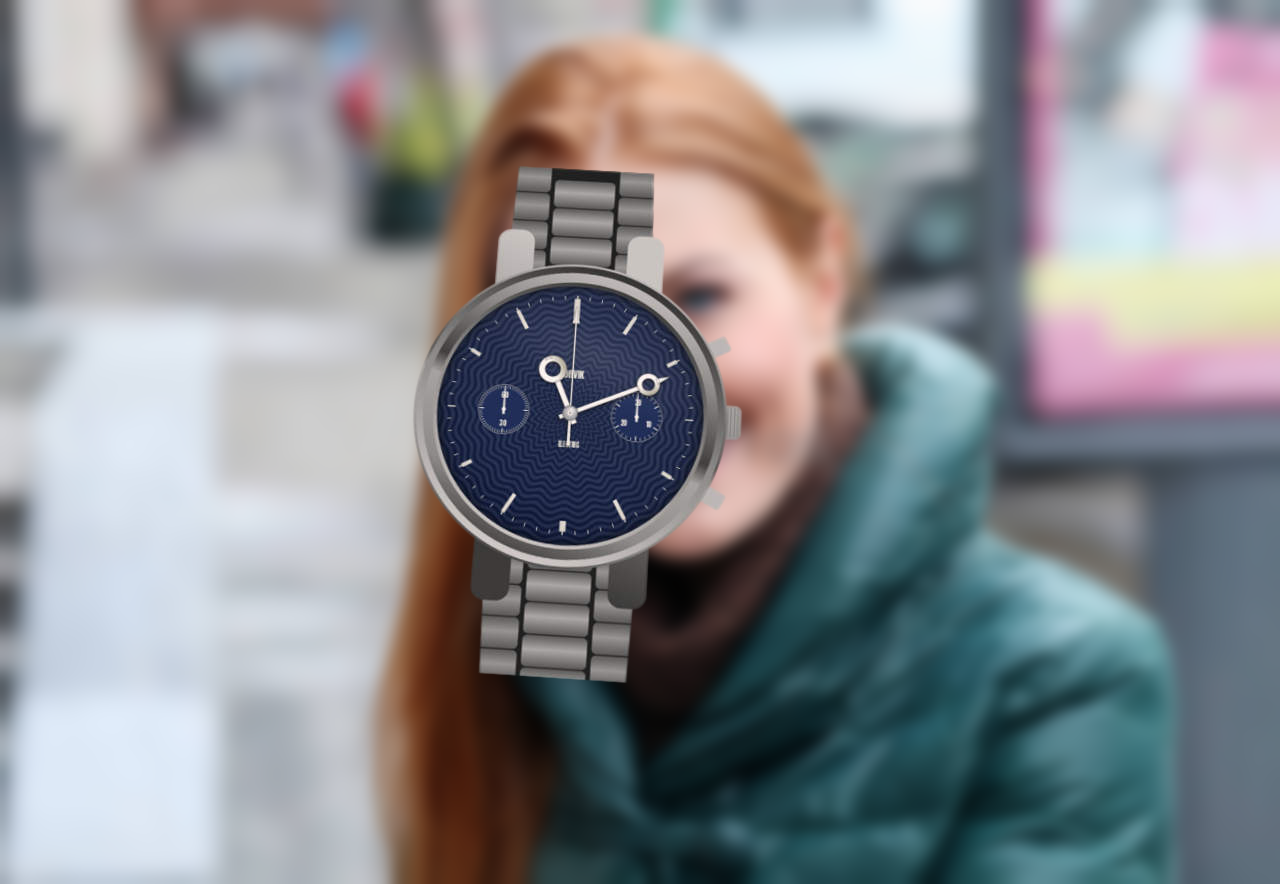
11 h 11 min
